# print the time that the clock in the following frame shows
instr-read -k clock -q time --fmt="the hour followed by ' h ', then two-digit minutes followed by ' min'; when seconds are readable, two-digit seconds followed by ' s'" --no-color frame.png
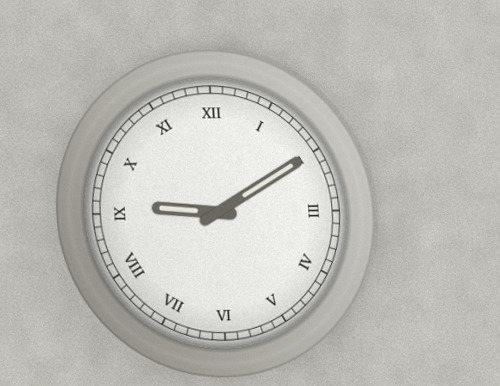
9 h 10 min
